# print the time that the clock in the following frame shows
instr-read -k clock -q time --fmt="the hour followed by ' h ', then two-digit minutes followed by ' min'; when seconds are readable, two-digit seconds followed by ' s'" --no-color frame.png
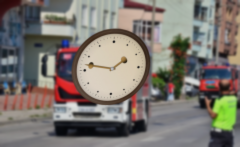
1 h 47 min
